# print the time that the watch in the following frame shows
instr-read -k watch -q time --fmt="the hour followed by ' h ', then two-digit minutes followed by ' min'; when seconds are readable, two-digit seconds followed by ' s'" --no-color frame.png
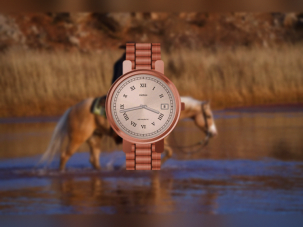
3 h 43 min
